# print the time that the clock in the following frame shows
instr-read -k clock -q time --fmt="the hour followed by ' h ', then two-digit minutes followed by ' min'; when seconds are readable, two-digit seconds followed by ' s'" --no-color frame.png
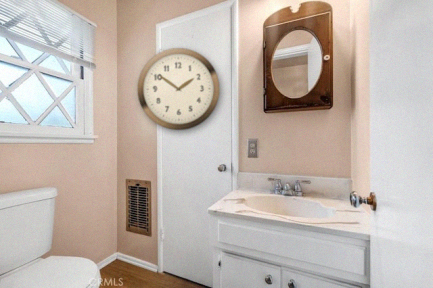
1 h 51 min
